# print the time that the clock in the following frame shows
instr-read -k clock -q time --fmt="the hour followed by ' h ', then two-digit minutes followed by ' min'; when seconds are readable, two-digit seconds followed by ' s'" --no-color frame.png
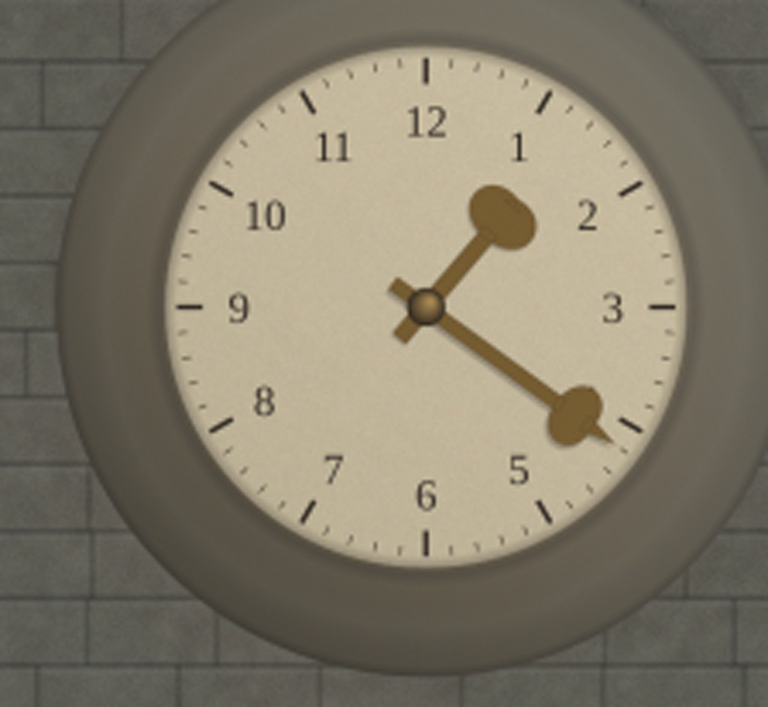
1 h 21 min
